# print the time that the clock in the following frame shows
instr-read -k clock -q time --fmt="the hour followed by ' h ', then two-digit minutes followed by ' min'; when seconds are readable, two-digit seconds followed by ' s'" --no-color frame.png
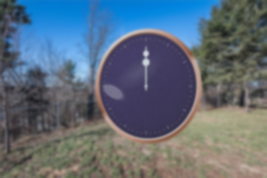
12 h 00 min
